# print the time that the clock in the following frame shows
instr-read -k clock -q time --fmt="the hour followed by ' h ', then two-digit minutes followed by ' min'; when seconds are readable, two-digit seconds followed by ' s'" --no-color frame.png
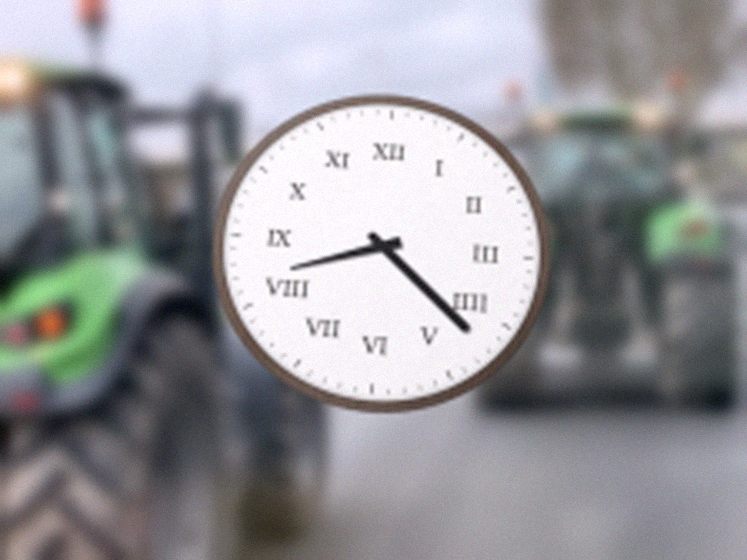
8 h 22 min
